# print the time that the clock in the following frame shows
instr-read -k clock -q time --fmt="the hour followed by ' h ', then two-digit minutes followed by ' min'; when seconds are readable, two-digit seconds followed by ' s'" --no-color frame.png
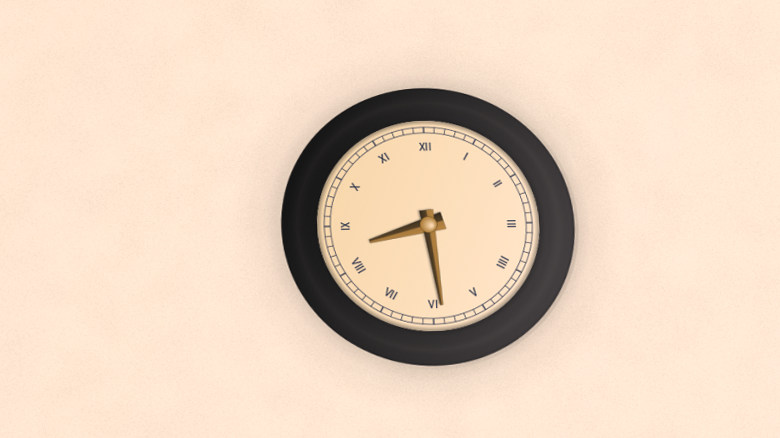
8 h 29 min
